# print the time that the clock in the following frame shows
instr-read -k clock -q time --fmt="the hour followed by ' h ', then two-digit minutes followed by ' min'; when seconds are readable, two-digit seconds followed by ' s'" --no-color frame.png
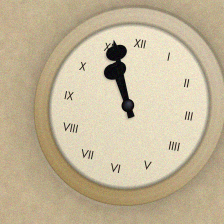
10 h 56 min
